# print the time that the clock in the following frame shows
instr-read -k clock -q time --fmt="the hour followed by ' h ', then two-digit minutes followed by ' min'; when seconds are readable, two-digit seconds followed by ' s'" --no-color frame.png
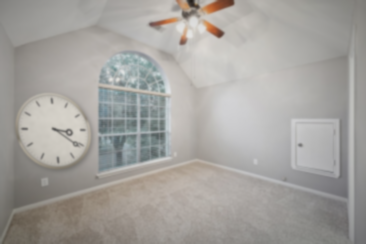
3 h 21 min
